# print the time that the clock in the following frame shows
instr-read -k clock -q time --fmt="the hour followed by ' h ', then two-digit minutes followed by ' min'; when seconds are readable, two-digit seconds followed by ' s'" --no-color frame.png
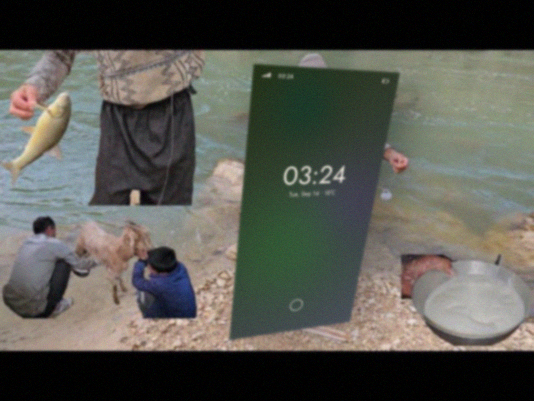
3 h 24 min
